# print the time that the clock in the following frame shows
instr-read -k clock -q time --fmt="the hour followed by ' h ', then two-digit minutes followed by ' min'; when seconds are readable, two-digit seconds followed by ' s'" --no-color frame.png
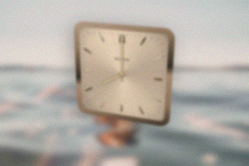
8 h 00 min
